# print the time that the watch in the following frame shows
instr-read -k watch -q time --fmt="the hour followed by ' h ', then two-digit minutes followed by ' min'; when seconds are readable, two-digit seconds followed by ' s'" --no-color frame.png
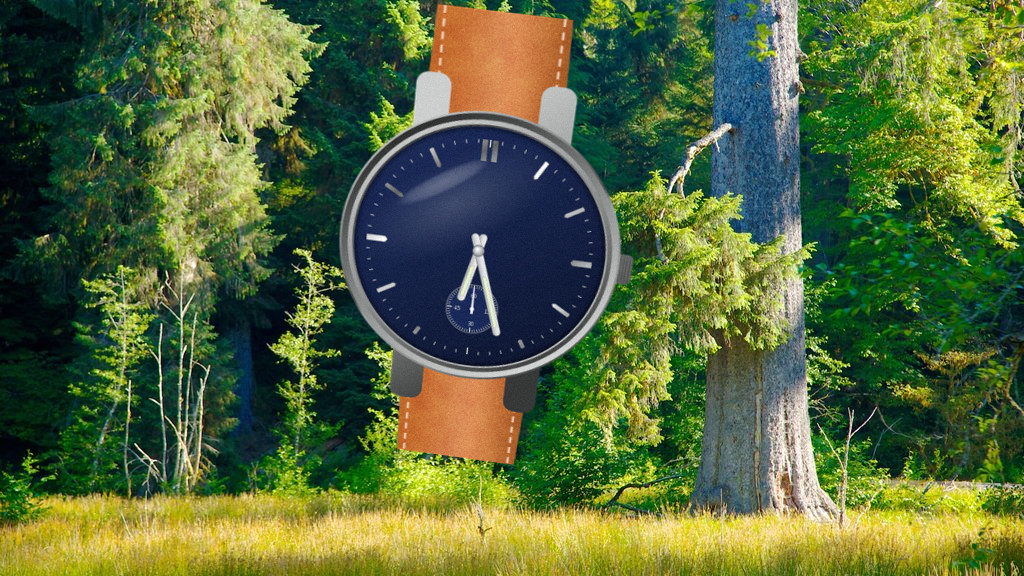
6 h 27 min
